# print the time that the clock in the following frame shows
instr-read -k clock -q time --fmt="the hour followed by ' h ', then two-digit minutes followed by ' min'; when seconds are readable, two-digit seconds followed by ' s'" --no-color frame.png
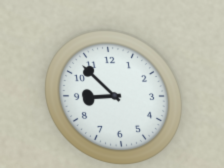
8 h 53 min
